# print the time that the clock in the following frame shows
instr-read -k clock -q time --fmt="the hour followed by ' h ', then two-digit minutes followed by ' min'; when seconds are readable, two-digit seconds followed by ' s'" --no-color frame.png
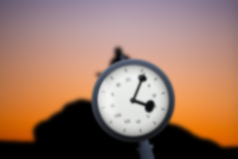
4 h 06 min
